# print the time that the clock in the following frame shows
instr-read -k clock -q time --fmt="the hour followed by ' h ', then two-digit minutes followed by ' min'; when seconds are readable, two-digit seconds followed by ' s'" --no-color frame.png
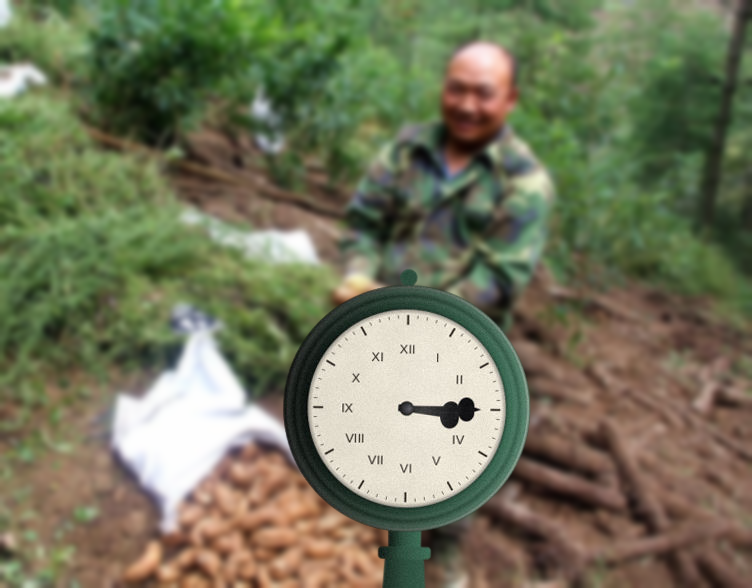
3 h 15 min
